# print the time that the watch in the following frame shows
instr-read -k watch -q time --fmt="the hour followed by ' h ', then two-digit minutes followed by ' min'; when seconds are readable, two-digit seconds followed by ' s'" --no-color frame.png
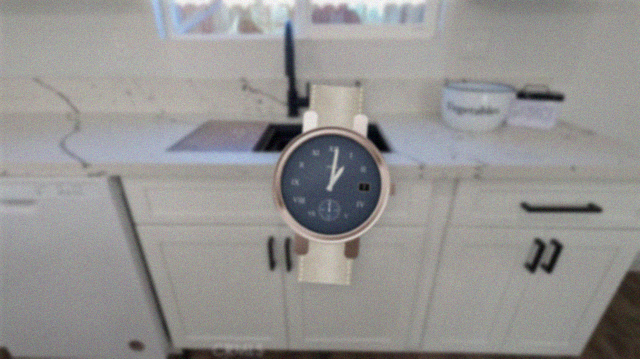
1 h 01 min
